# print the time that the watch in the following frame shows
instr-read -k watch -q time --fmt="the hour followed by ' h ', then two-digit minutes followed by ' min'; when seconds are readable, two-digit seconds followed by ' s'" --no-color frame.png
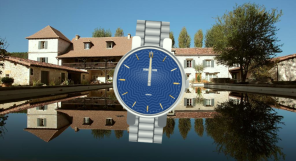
12 h 00 min
